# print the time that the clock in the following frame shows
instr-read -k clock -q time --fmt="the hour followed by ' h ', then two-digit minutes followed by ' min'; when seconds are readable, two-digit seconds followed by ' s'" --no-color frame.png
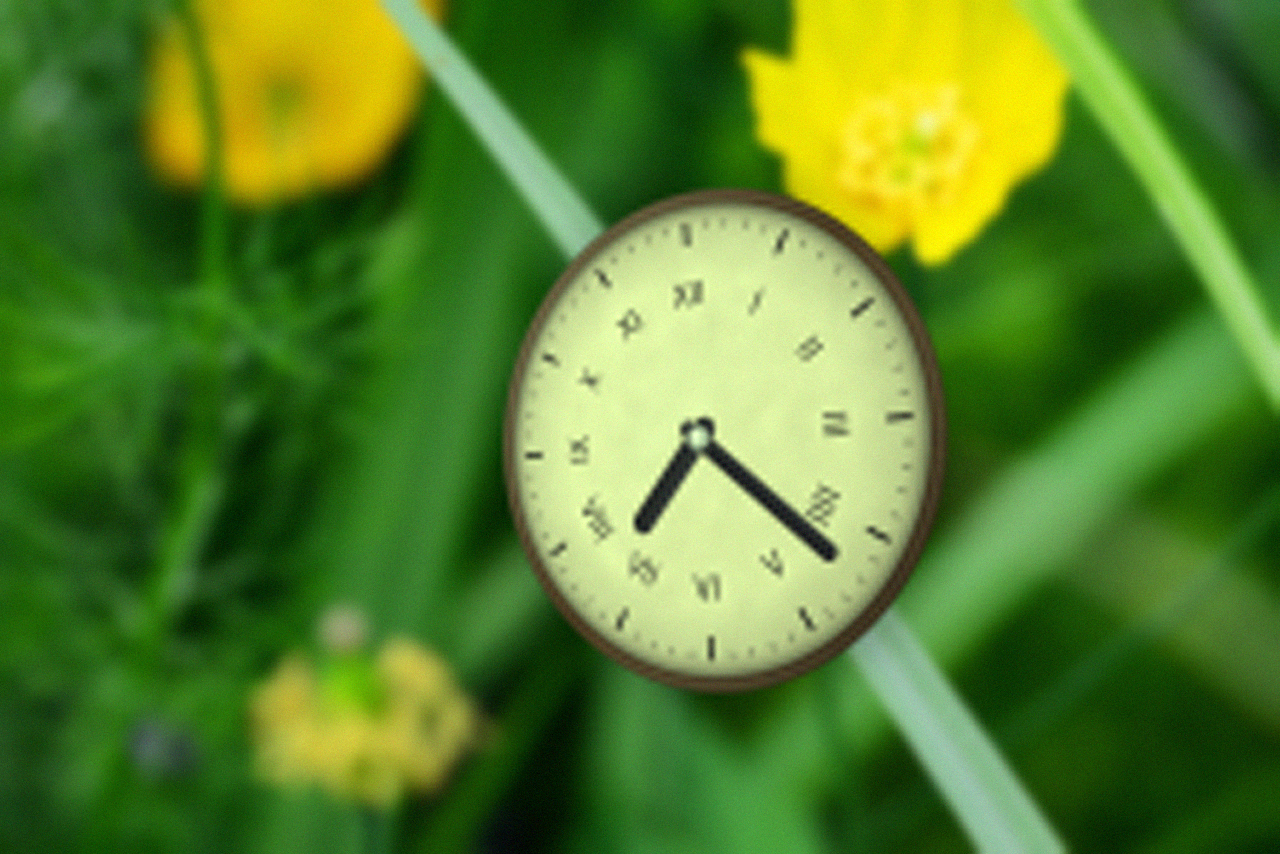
7 h 22 min
